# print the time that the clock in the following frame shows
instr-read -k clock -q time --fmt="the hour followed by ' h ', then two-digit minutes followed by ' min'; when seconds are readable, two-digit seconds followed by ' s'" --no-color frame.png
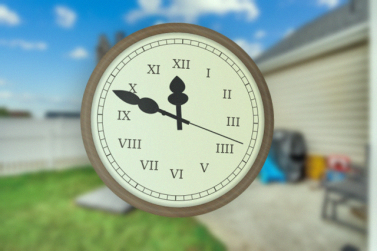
11 h 48 min 18 s
